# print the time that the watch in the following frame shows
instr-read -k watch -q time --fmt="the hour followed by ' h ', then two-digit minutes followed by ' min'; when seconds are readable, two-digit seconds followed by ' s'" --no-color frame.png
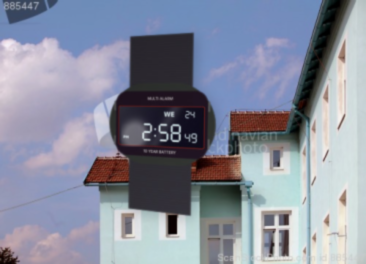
2 h 58 min
